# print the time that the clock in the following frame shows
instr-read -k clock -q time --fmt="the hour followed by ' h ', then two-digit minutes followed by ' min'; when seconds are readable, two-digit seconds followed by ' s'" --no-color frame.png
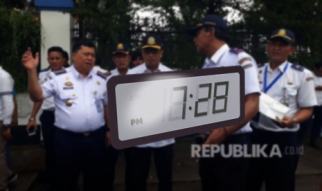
7 h 28 min
